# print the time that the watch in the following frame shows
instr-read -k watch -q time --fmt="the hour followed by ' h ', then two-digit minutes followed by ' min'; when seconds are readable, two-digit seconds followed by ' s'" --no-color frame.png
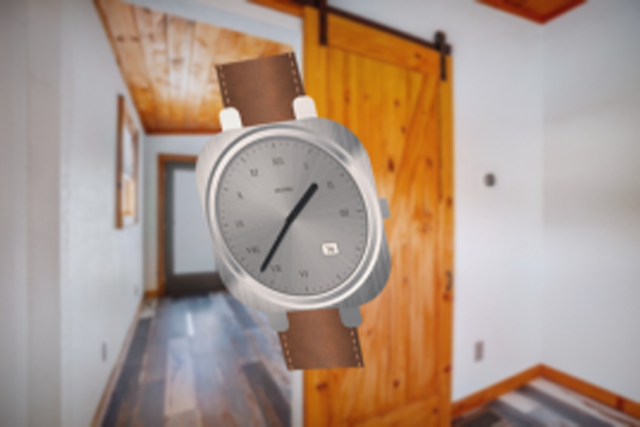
1 h 37 min
